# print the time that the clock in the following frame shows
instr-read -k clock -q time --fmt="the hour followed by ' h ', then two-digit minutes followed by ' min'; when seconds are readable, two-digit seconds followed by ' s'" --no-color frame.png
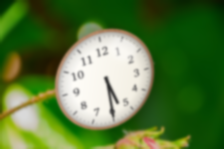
5 h 30 min
